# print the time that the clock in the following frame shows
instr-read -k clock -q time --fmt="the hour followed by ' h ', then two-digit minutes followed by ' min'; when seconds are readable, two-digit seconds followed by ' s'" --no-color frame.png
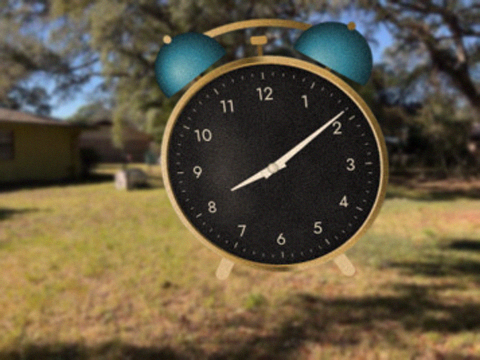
8 h 09 min
